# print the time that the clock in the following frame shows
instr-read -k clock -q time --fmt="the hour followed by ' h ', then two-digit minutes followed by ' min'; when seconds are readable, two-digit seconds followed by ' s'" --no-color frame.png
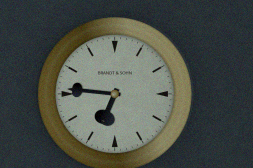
6 h 46 min
